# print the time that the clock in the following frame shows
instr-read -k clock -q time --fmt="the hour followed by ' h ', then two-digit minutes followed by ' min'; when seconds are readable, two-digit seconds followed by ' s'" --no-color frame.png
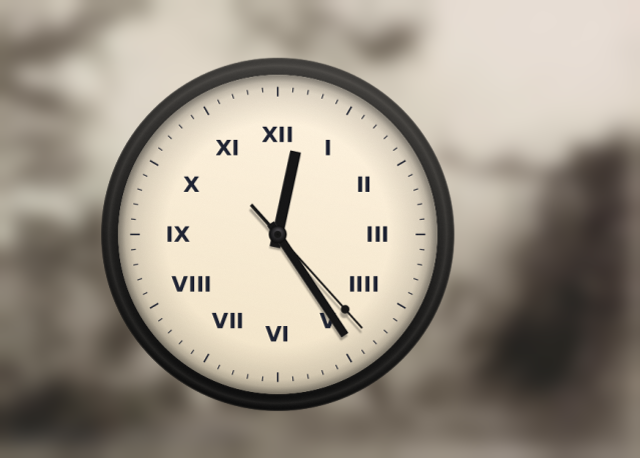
12 h 24 min 23 s
